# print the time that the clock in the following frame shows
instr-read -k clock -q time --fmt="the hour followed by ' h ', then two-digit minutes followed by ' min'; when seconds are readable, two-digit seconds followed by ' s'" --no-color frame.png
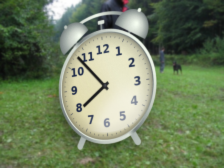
7 h 53 min
